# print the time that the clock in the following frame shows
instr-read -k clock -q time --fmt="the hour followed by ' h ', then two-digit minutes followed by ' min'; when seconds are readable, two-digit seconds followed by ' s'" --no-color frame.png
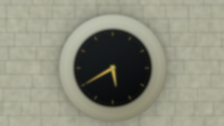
5 h 40 min
